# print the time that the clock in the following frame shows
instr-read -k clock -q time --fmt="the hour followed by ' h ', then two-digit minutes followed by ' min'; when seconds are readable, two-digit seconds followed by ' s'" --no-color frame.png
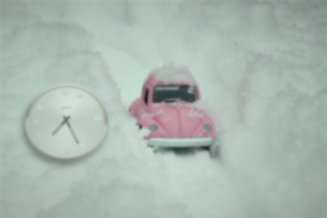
7 h 26 min
